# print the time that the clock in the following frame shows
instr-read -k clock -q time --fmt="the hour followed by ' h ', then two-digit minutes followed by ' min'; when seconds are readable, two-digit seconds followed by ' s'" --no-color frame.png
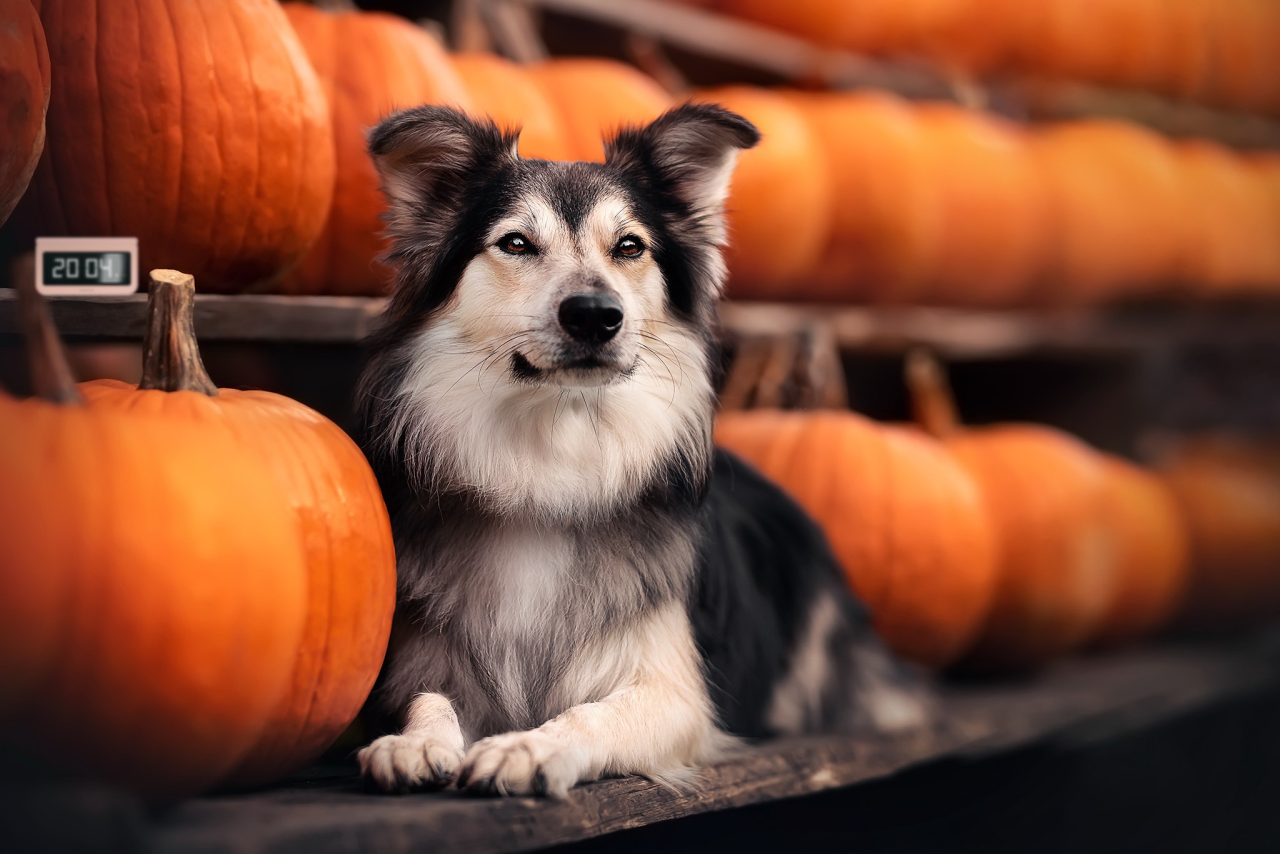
20 h 04 min
